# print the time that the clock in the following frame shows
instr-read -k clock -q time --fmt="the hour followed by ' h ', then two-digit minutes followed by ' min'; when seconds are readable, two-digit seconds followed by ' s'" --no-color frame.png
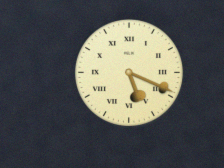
5 h 19 min
